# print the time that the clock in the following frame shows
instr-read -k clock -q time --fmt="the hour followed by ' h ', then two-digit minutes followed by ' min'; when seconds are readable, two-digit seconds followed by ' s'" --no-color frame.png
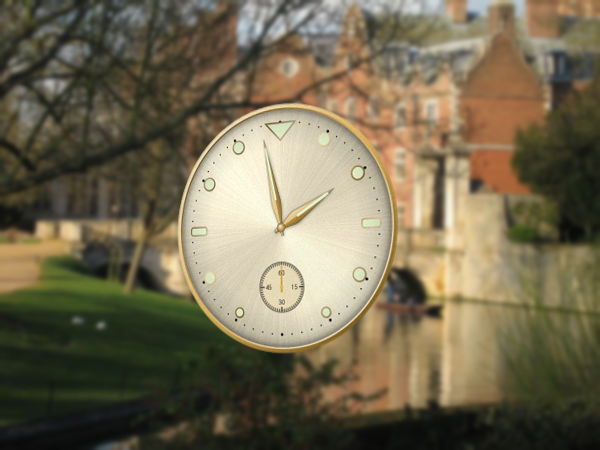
1 h 58 min
